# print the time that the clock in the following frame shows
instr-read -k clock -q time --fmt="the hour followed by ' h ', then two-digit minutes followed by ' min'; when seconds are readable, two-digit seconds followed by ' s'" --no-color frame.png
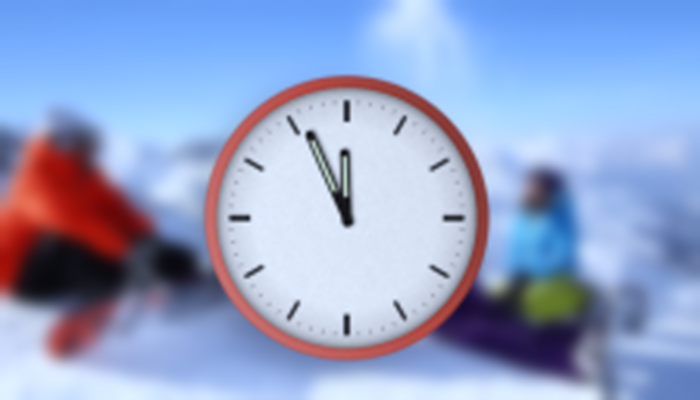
11 h 56 min
